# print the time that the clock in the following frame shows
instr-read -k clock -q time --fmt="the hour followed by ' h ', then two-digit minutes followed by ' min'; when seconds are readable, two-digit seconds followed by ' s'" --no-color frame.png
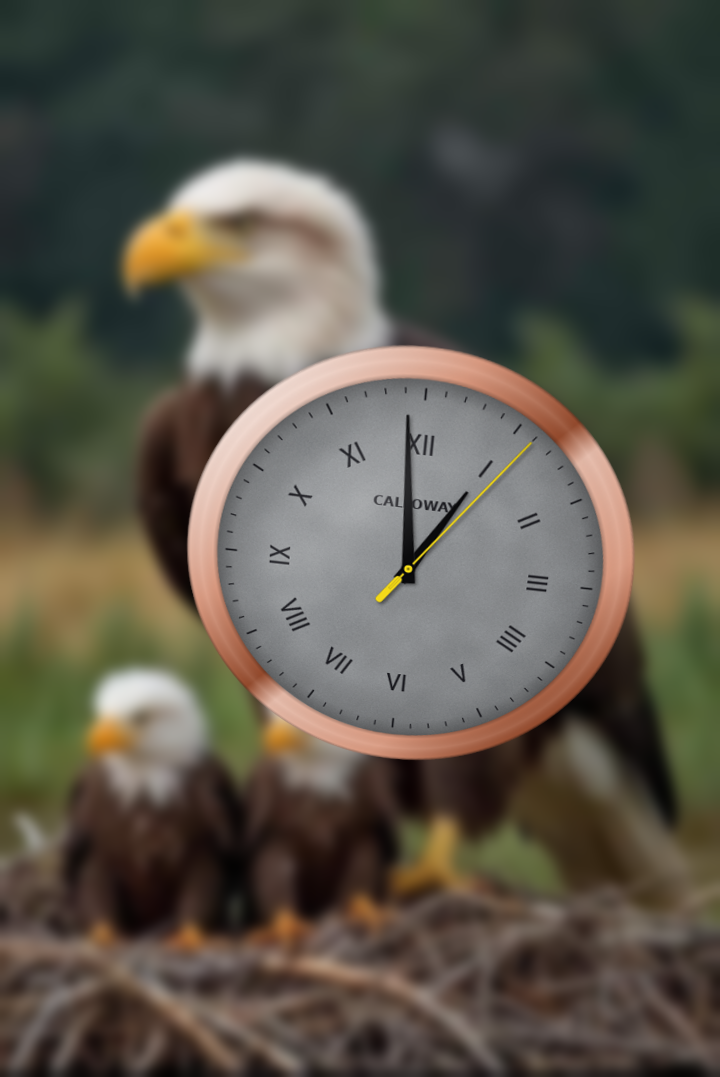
12 h 59 min 06 s
